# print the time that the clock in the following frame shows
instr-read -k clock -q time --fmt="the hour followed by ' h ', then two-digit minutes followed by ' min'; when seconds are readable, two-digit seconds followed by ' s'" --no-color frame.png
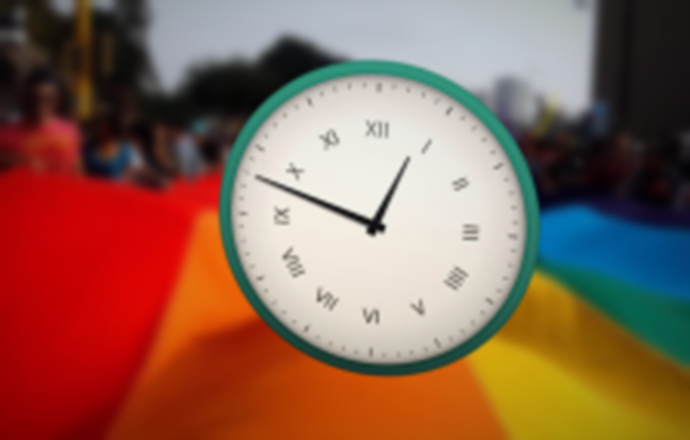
12 h 48 min
